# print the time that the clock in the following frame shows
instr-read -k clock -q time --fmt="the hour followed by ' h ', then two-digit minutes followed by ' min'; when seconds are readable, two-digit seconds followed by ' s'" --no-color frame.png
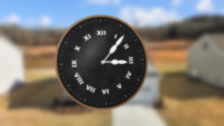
3 h 07 min
